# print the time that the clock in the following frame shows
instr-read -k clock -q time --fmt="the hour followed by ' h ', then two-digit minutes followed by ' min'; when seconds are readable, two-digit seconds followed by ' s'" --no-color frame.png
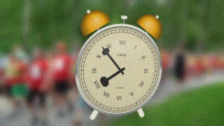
7 h 53 min
